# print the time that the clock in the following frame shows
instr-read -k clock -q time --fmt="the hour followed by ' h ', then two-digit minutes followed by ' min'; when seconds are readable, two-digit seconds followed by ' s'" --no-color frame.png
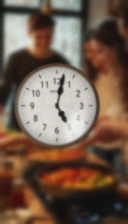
5 h 02 min
